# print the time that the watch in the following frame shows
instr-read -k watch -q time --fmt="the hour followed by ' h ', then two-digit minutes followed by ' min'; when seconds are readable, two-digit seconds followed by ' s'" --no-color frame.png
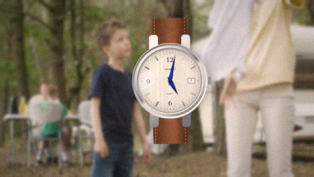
5 h 02 min
